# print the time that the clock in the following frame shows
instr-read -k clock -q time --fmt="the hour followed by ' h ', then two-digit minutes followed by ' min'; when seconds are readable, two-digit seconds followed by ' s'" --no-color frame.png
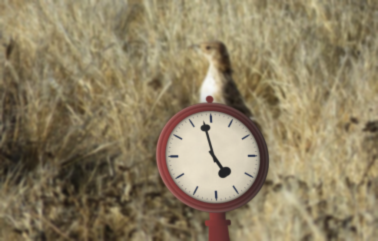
4 h 58 min
